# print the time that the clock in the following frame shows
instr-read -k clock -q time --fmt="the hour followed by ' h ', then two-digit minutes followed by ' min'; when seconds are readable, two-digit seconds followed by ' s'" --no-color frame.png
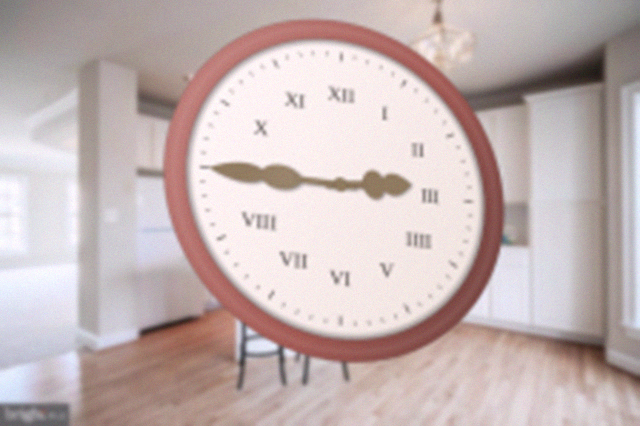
2 h 45 min
